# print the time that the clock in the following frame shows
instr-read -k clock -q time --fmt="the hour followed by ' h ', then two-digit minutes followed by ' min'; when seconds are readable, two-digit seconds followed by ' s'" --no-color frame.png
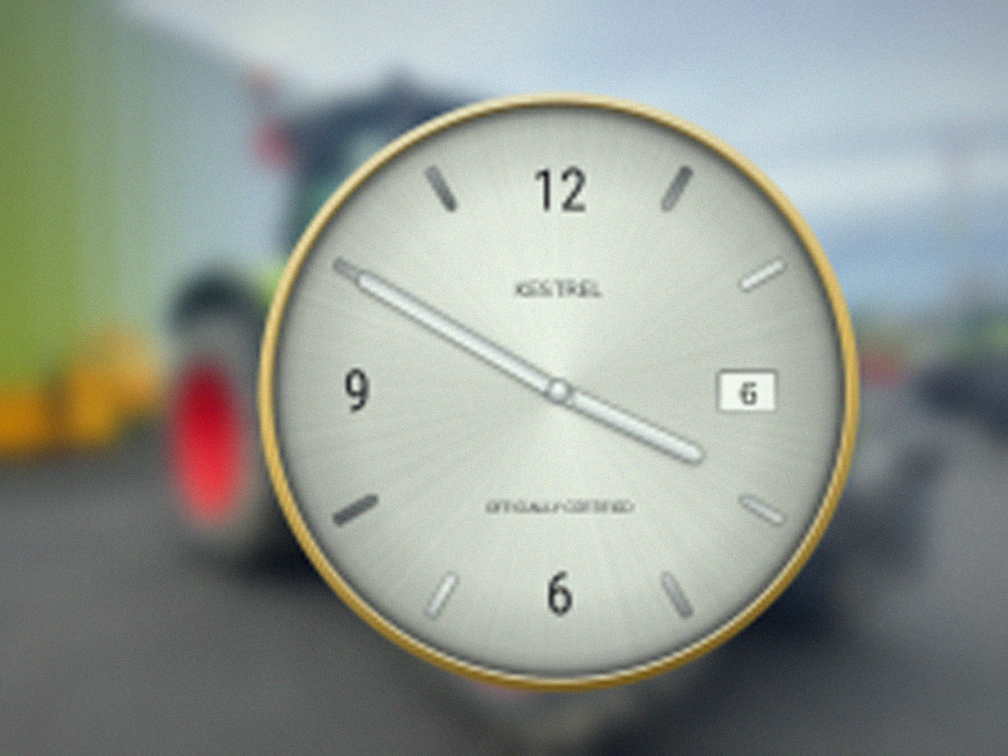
3 h 50 min
